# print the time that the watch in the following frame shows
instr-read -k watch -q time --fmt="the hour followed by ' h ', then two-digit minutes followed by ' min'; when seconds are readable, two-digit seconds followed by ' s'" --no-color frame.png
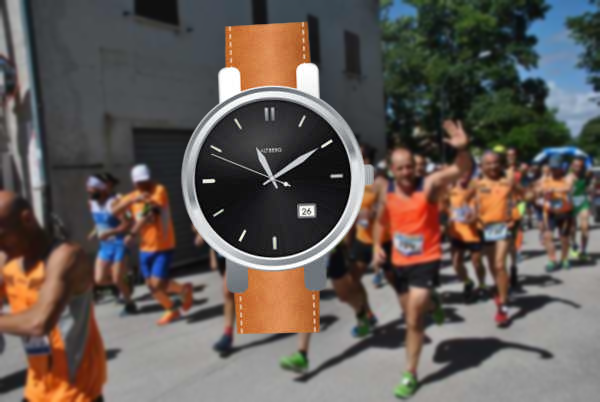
11 h 09 min 49 s
